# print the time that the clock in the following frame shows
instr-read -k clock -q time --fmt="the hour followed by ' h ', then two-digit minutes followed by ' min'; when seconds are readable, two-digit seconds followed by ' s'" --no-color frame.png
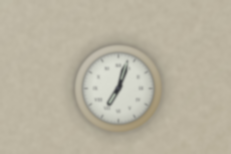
7 h 03 min
